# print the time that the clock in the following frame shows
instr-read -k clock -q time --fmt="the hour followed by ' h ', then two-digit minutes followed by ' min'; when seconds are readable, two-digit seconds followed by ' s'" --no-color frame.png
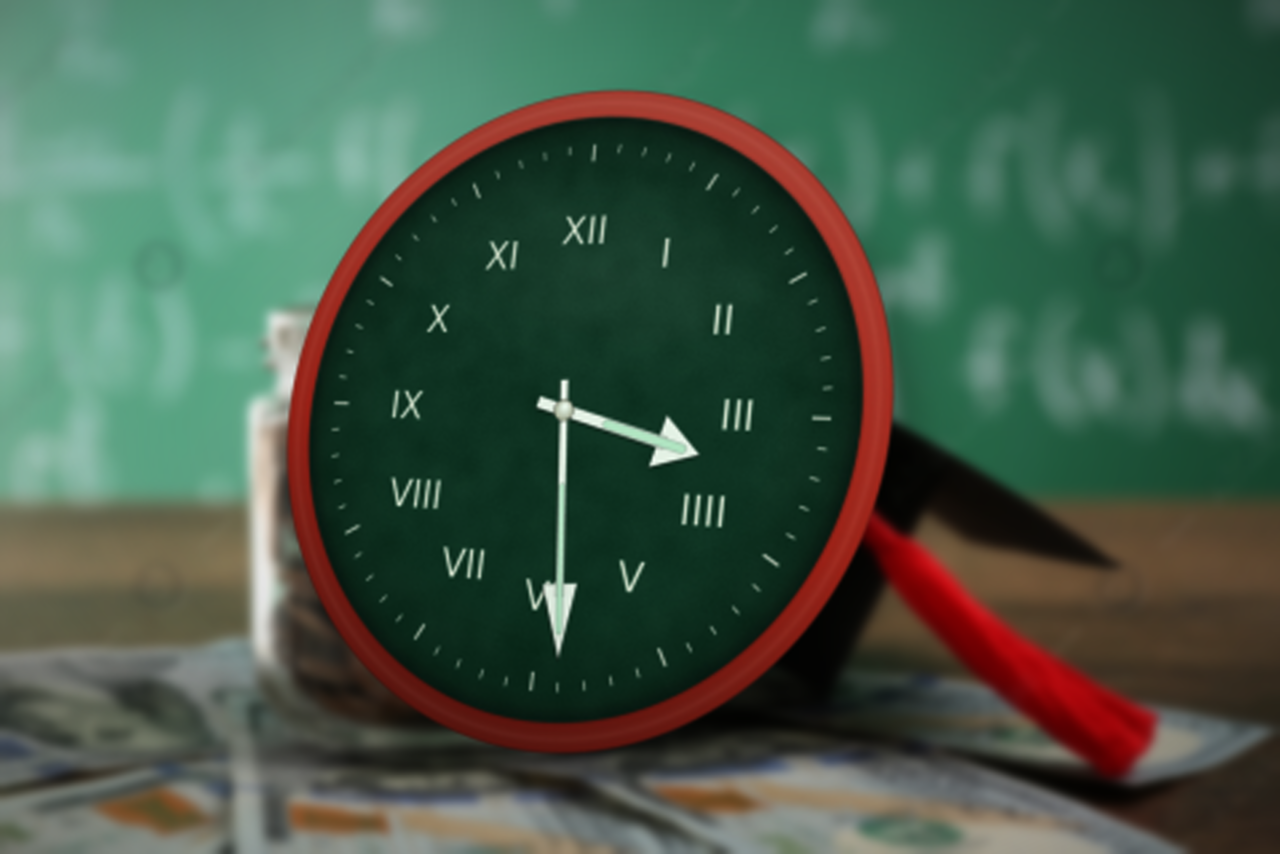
3 h 29 min
